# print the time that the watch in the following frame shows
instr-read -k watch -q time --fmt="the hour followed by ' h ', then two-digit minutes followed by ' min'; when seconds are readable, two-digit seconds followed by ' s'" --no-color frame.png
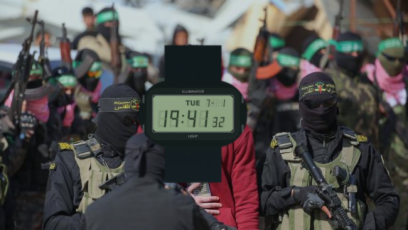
19 h 41 min 32 s
